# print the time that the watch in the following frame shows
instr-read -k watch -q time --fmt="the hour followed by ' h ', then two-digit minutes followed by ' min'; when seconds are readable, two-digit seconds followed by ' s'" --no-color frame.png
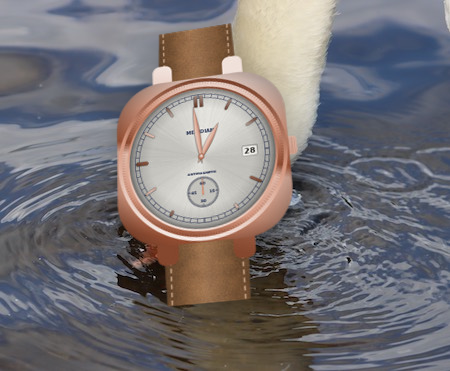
12 h 59 min
